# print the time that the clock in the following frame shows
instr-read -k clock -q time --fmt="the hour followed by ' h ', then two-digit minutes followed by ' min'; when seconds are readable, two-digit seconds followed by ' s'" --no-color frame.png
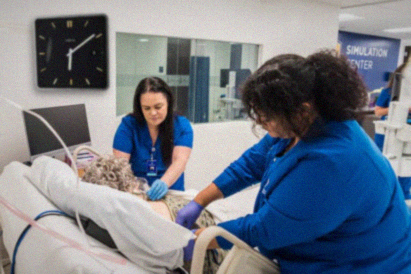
6 h 09 min
